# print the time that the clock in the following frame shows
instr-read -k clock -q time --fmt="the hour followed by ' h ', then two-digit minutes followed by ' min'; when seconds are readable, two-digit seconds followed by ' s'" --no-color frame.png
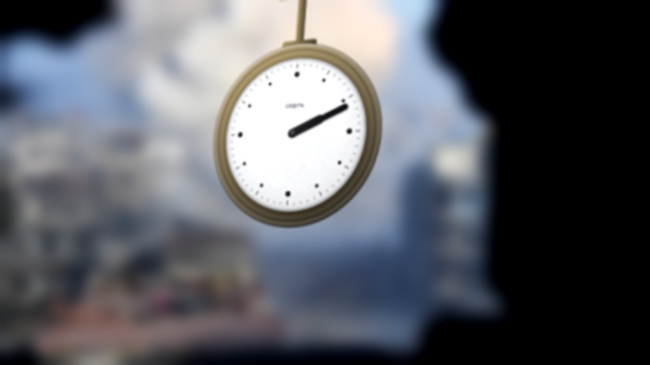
2 h 11 min
